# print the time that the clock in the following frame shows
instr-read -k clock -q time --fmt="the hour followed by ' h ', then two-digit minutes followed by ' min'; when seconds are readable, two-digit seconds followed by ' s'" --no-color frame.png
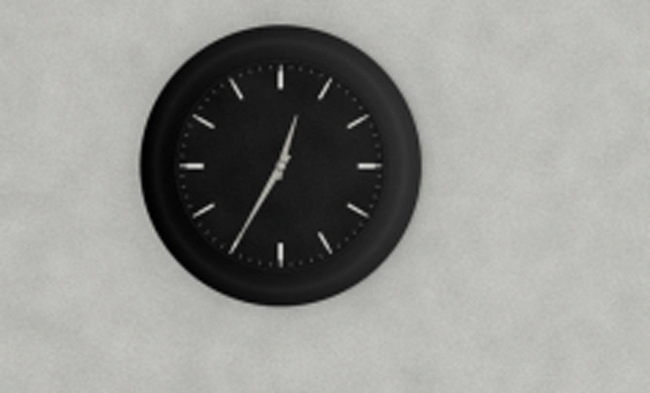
12 h 35 min
